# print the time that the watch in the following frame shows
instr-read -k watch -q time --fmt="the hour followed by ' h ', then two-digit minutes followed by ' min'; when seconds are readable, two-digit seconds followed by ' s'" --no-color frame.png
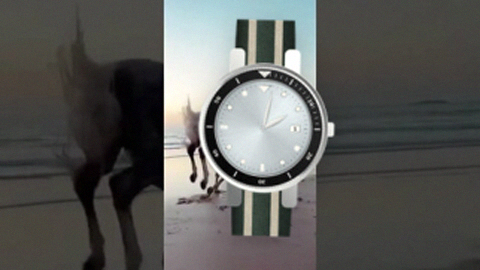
2 h 02 min
